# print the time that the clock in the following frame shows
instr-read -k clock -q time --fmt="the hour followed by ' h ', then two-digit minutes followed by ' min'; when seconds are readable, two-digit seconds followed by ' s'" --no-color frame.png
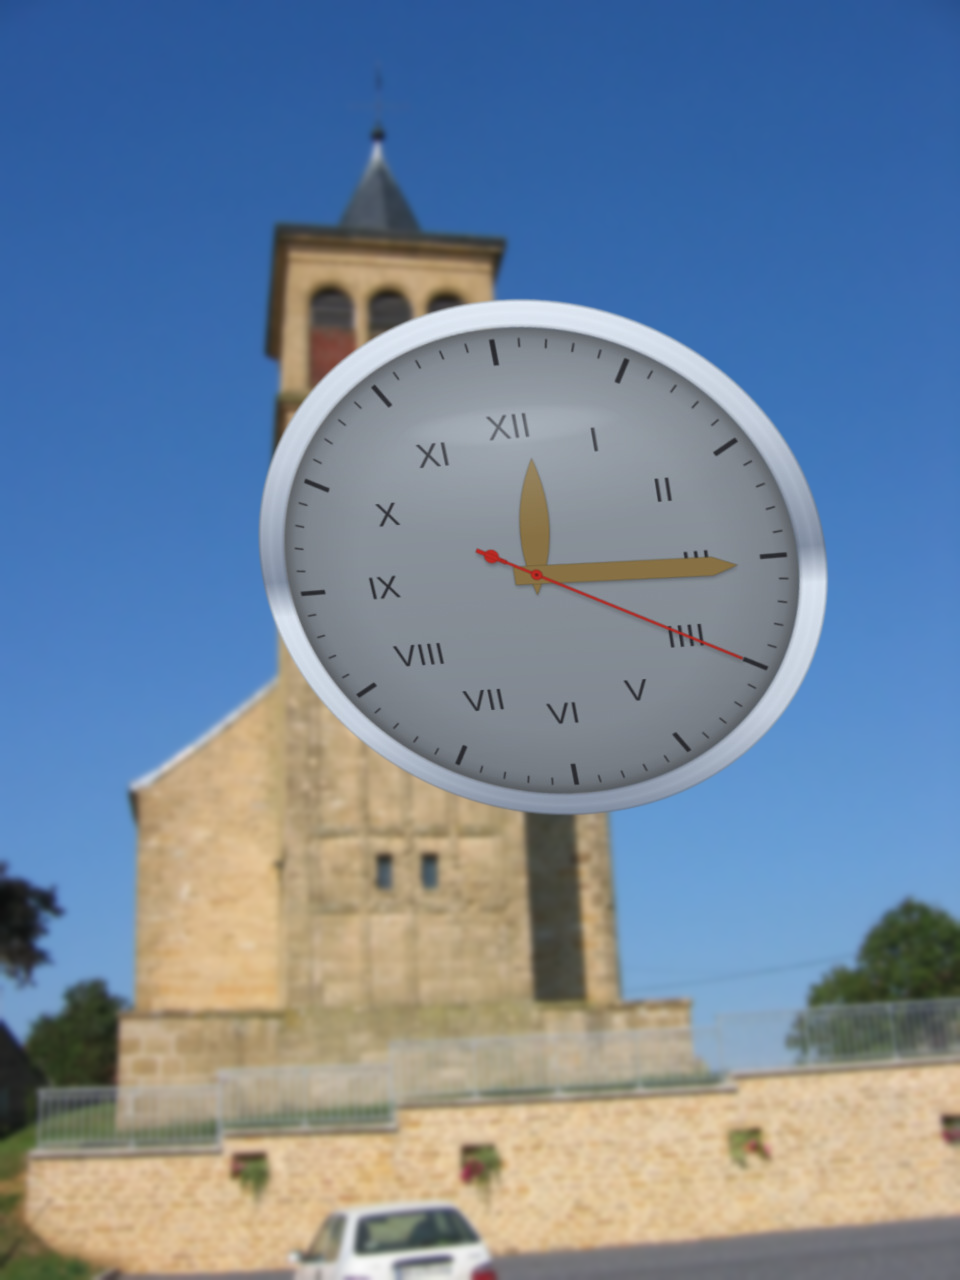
12 h 15 min 20 s
